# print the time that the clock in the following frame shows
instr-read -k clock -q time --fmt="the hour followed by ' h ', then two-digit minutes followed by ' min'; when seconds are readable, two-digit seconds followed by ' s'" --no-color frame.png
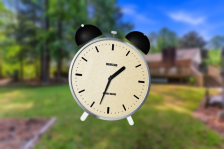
1 h 33 min
